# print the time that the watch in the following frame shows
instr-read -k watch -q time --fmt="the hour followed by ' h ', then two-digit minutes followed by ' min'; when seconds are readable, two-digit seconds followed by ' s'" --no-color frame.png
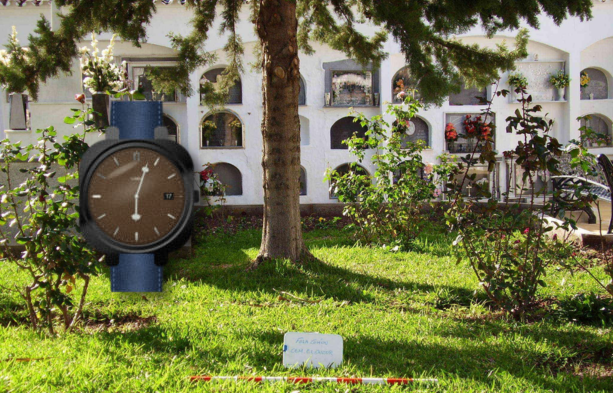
6 h 03 min
